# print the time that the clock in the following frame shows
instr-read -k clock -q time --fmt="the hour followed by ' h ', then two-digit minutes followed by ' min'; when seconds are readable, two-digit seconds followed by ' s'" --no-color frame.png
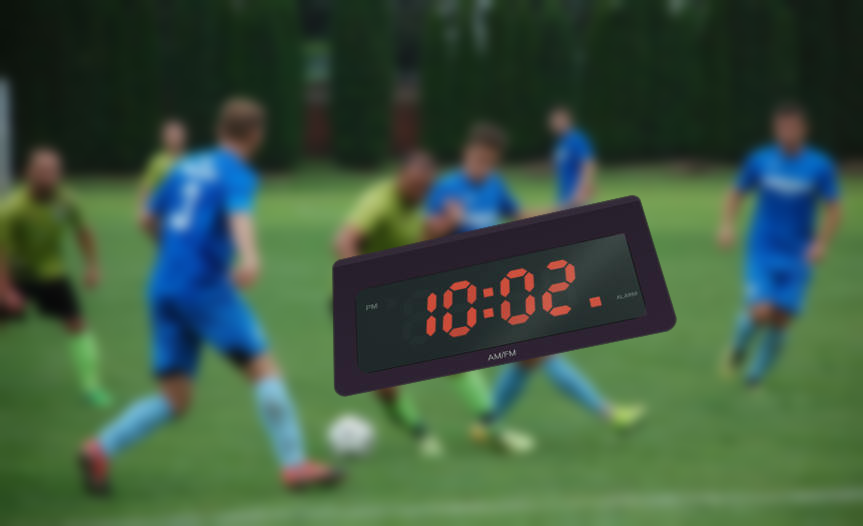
10 h 02 min
